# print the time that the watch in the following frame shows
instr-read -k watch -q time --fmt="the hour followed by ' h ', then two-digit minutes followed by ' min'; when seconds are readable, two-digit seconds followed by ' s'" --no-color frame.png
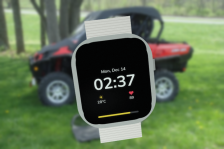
2 h 37 min
